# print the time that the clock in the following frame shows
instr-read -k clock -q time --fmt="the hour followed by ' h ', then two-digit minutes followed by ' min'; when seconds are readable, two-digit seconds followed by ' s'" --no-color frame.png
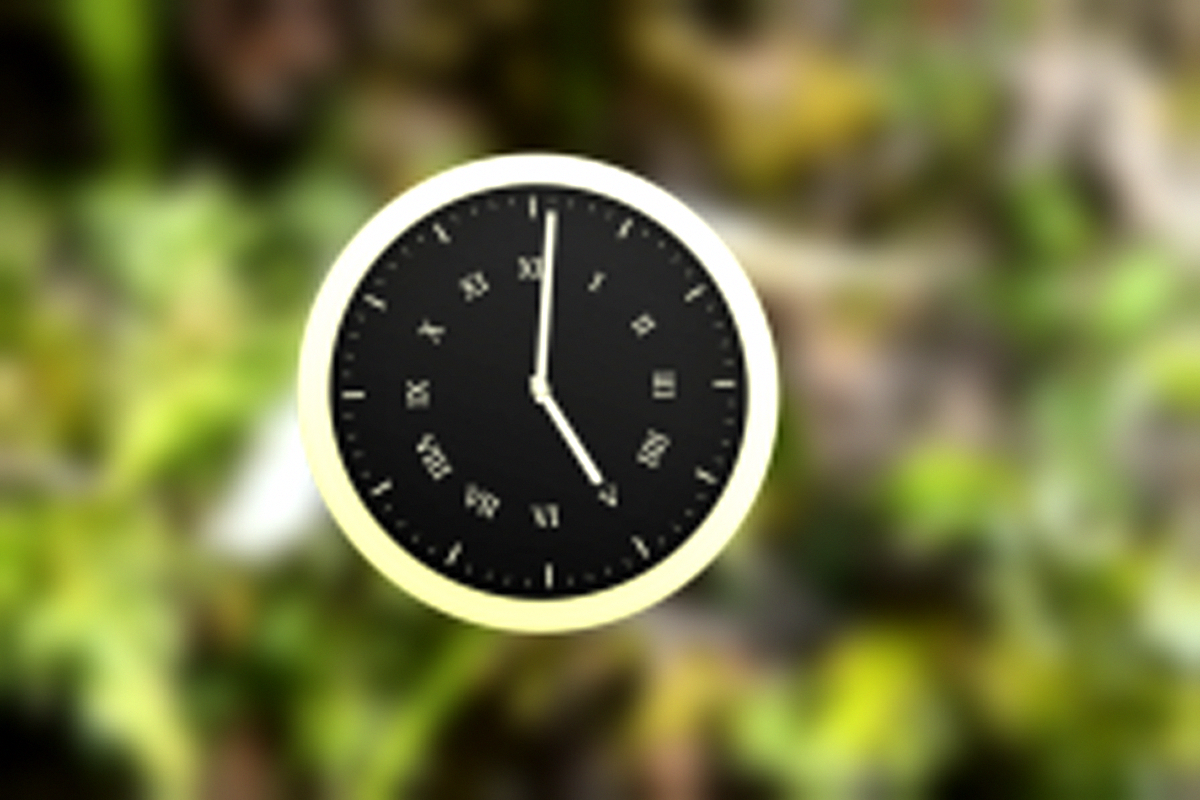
5 h 01 min
